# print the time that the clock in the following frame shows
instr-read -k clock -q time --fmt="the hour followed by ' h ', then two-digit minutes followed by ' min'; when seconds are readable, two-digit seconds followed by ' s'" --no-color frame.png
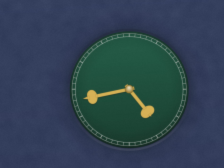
4 h 43 min
